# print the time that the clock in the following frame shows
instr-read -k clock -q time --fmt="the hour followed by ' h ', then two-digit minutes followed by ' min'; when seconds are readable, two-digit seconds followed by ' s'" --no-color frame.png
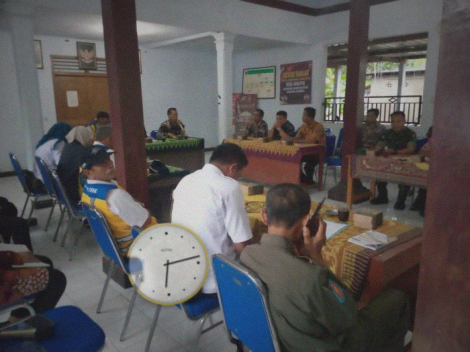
6 h 13 min
